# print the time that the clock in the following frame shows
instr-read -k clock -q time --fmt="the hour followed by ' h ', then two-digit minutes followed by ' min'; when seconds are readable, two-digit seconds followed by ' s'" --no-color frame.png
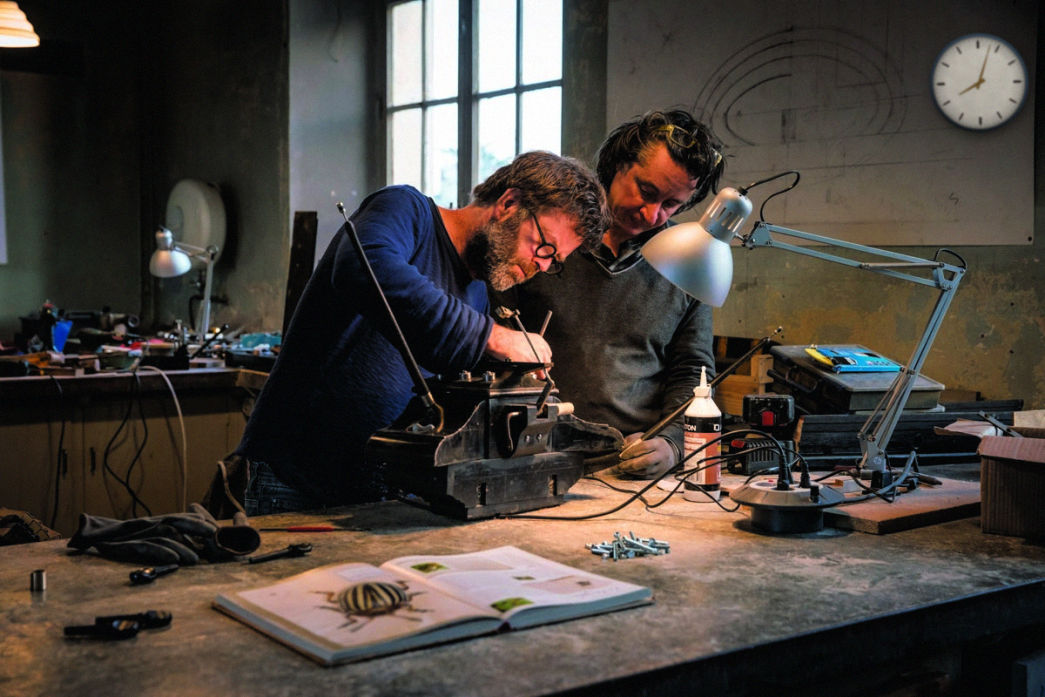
8 h 03 min
